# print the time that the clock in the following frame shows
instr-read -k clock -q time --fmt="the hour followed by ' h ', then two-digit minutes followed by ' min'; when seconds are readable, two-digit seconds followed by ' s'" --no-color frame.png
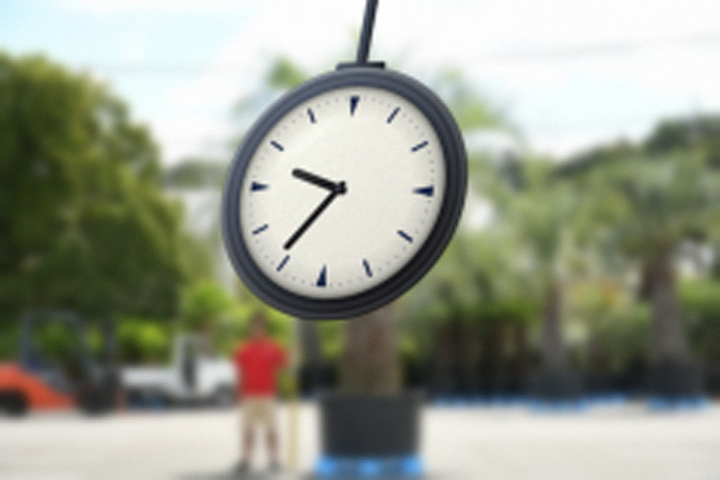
9 h 36 min
